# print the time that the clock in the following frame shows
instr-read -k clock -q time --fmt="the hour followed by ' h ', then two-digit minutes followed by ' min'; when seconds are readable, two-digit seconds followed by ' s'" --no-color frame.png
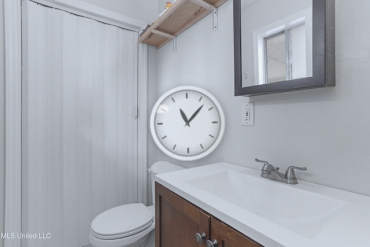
11 h 07 min
